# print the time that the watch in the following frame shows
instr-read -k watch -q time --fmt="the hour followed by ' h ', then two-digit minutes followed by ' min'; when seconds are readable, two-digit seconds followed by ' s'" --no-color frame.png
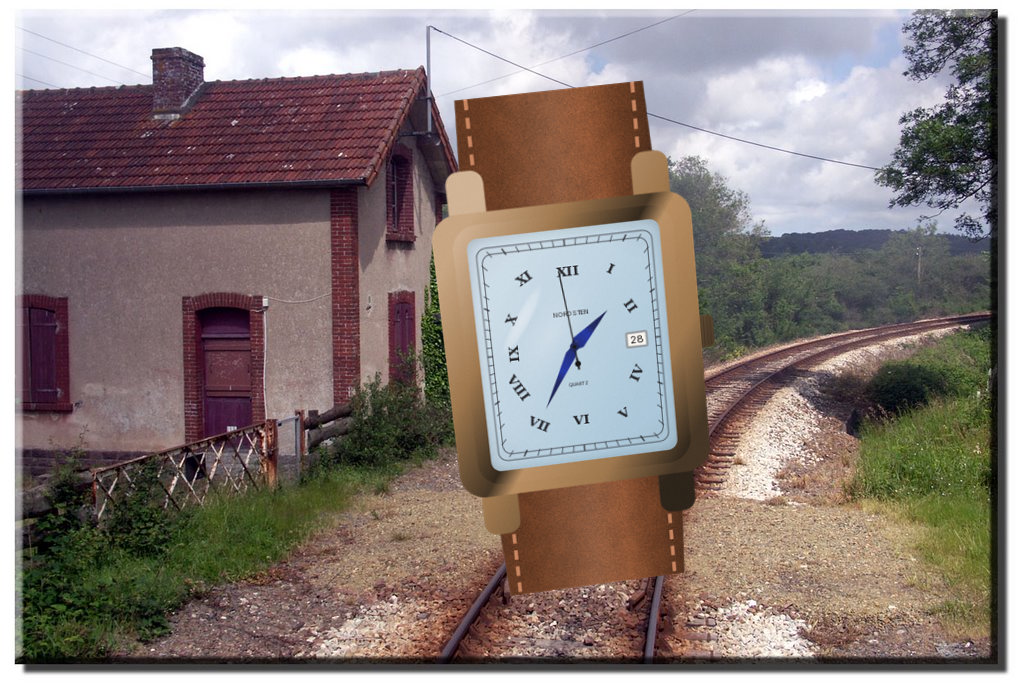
1 h 34 min 59 s
